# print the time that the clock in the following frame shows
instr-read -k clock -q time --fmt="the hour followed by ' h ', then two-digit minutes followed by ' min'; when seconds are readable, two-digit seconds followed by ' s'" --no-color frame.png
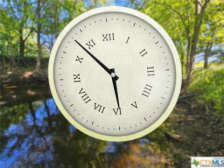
5 h 53 min
